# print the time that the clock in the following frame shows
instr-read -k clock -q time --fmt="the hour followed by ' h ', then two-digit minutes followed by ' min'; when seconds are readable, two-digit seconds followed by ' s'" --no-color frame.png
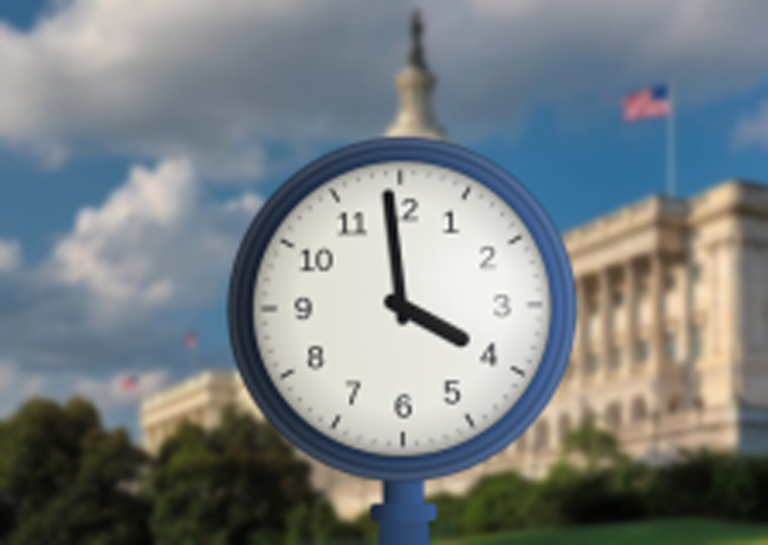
3 h 59 min
